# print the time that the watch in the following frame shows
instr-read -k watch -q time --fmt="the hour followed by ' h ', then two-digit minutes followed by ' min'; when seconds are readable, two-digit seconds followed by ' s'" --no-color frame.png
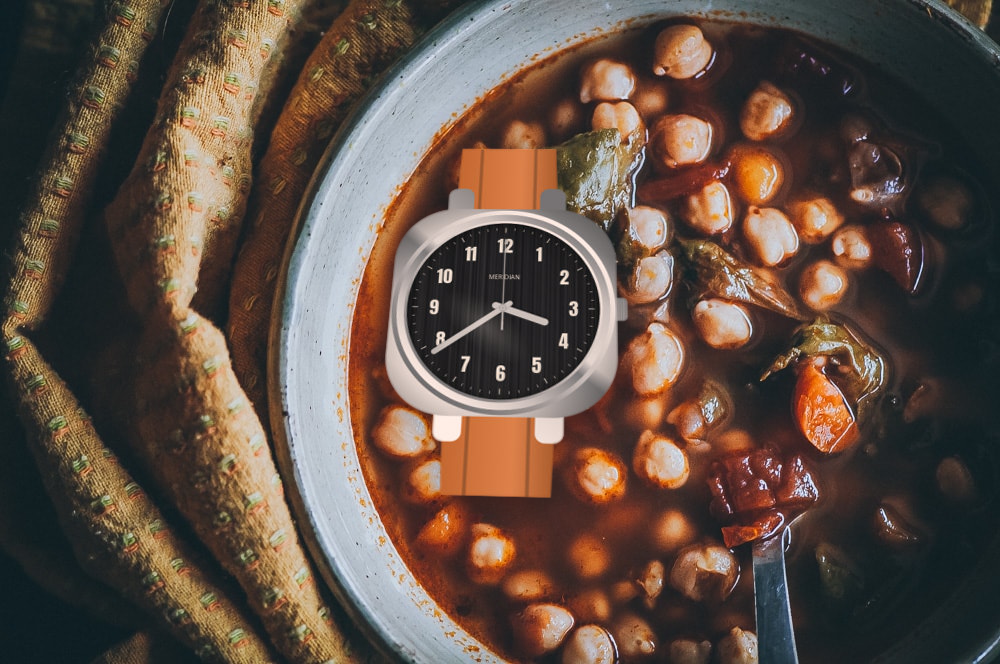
3 h 39 min 00 s
